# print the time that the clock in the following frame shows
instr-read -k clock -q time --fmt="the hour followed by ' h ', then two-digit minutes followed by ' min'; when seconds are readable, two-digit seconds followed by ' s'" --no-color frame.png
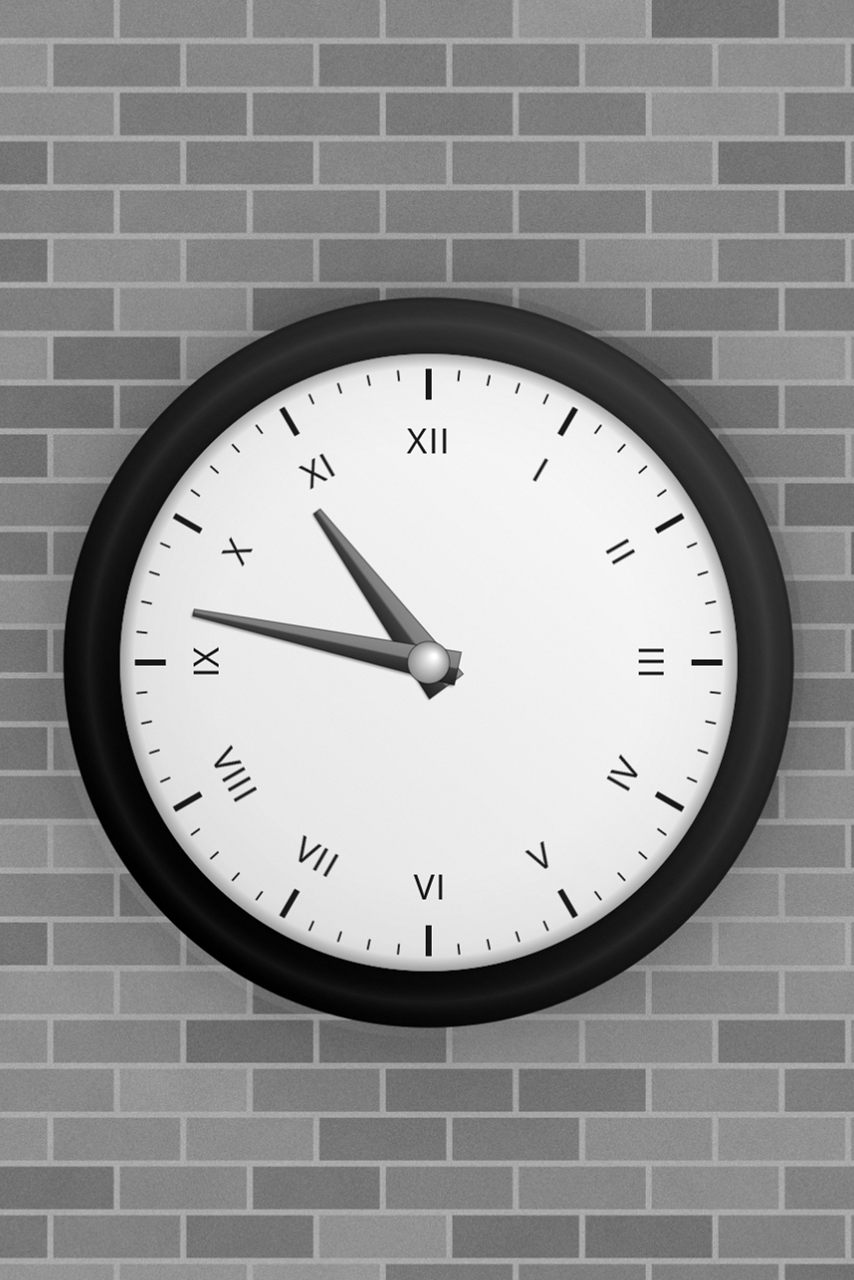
10 h 47 min
